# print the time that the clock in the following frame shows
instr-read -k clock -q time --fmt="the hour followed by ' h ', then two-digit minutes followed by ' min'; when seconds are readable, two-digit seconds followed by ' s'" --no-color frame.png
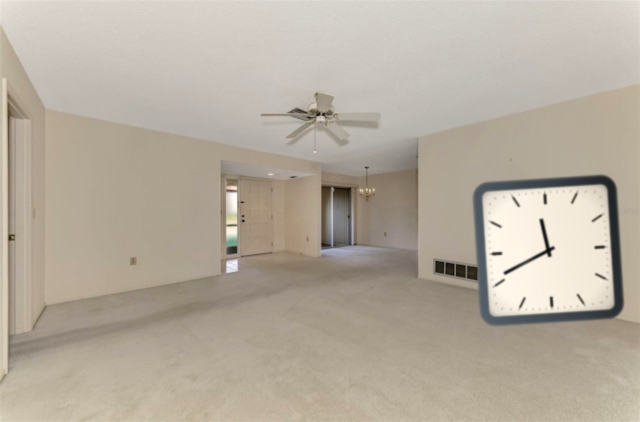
11 h 41 min
